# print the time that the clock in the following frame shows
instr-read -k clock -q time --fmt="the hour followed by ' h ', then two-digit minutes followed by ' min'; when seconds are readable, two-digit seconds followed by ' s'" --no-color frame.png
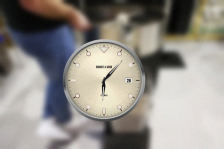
6 h 07 min
